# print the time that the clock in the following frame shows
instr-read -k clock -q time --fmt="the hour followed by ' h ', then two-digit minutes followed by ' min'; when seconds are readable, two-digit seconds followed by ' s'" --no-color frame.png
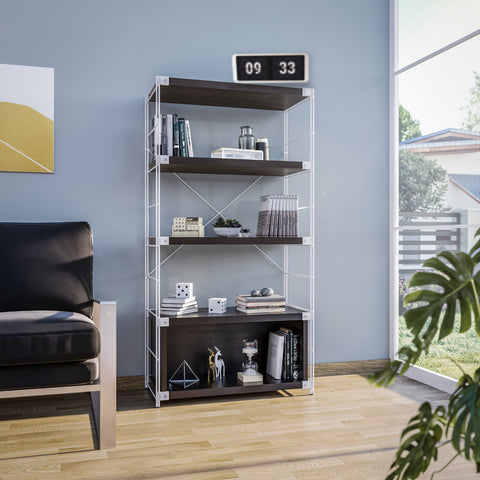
9 h 33 min
